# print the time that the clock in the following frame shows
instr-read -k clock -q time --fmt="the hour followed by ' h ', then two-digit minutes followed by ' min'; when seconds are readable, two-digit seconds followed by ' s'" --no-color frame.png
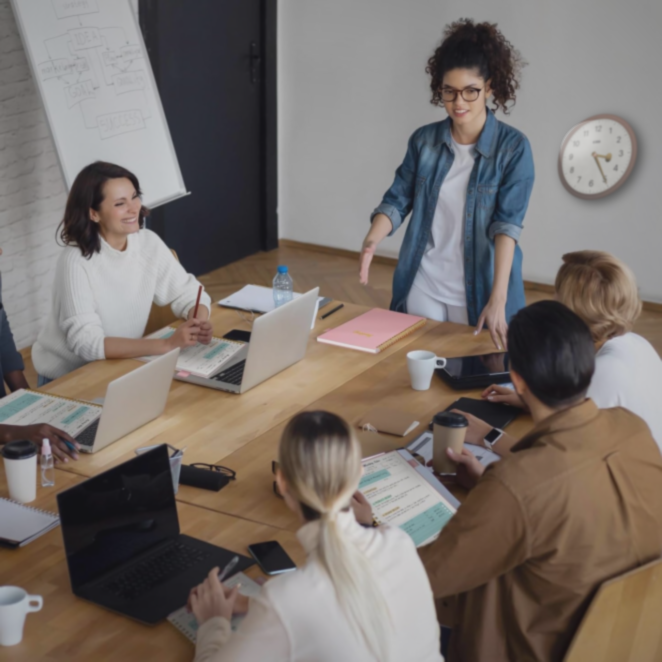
3 h 25 min
